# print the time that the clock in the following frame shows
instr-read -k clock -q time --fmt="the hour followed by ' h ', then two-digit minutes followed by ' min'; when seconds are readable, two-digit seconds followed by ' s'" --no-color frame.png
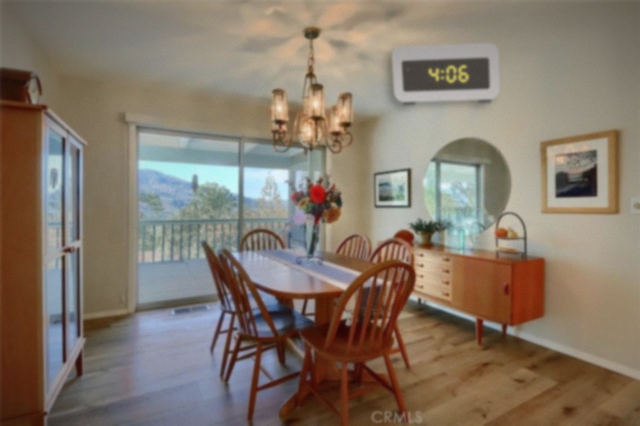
4 h 06 min
